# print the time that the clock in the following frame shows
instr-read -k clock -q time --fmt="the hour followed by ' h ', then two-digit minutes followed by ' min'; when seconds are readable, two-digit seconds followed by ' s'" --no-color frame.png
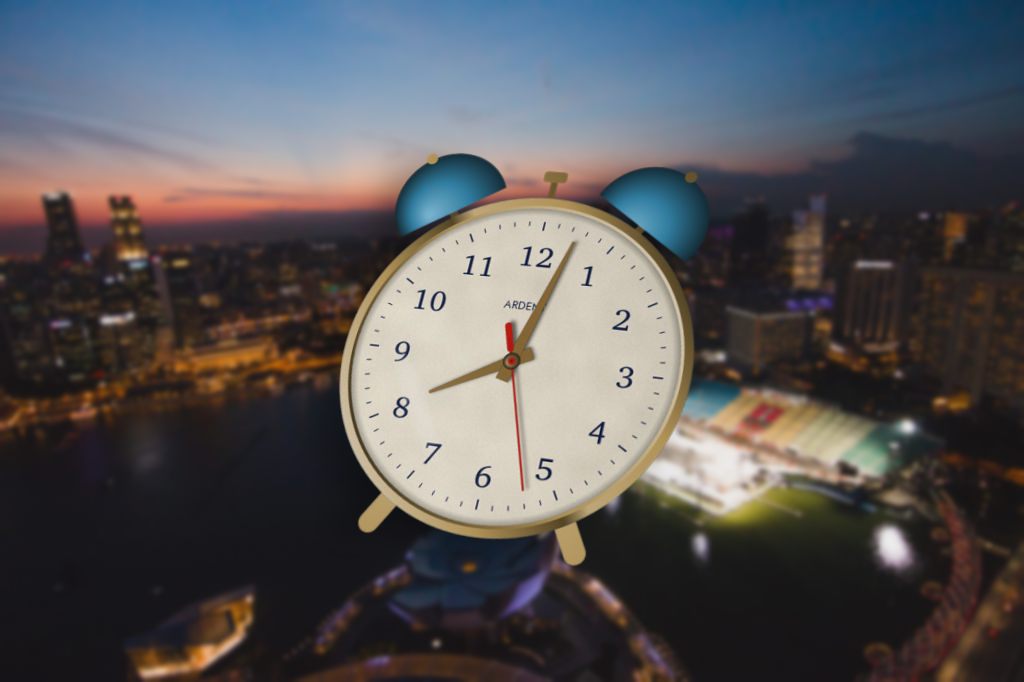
8 h 02 min 27 s
